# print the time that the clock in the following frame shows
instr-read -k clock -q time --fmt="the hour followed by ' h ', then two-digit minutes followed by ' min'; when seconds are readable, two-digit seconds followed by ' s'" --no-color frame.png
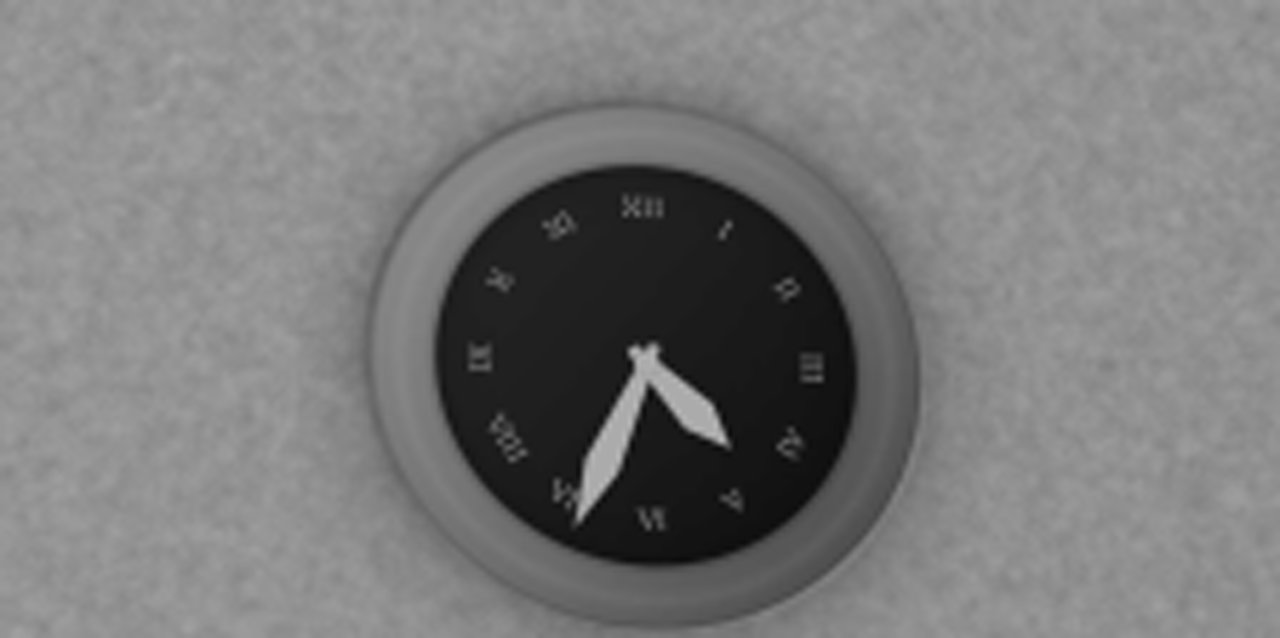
4 h 34 min
